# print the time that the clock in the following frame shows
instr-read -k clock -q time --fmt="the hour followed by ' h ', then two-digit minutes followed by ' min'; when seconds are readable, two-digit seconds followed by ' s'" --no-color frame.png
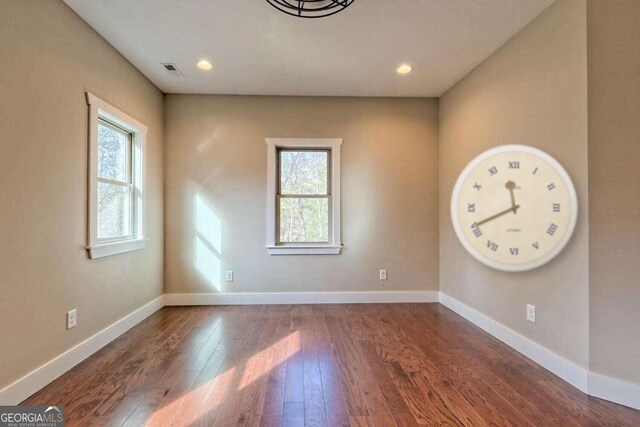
11 h 41 min
